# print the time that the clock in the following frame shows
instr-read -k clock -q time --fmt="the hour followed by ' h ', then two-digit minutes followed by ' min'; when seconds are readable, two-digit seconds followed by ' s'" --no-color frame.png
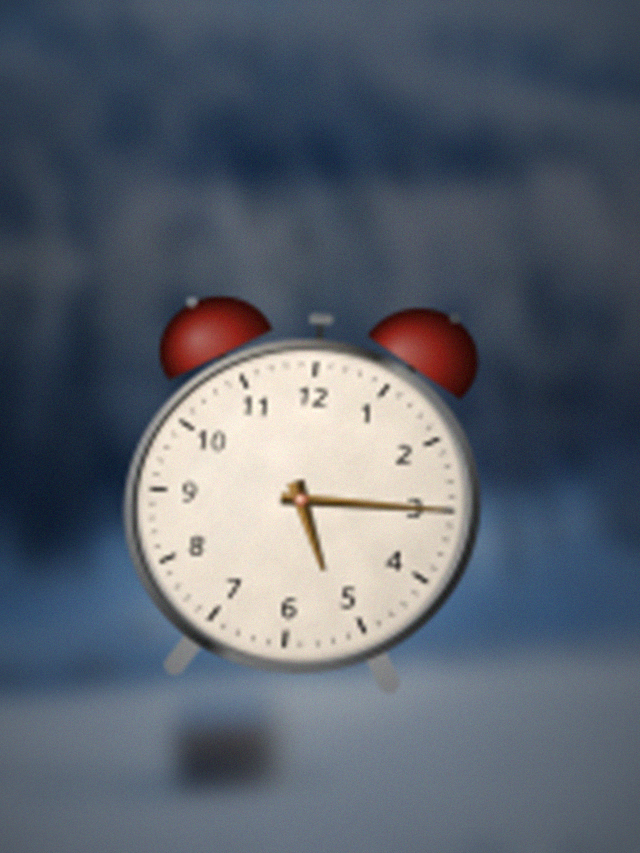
5 h 15 min
